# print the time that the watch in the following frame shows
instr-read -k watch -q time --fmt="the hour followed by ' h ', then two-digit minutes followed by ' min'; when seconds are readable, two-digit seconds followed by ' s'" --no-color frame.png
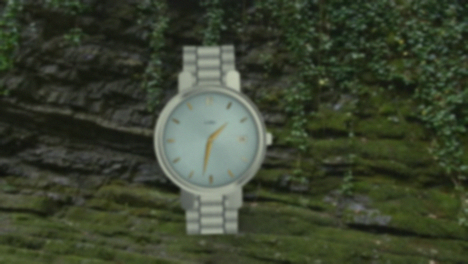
1 h 32 min
